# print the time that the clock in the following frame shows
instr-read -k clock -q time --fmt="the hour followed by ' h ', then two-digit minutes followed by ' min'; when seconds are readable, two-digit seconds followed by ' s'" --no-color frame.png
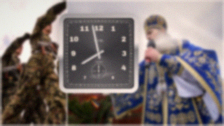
7 h 58 min
